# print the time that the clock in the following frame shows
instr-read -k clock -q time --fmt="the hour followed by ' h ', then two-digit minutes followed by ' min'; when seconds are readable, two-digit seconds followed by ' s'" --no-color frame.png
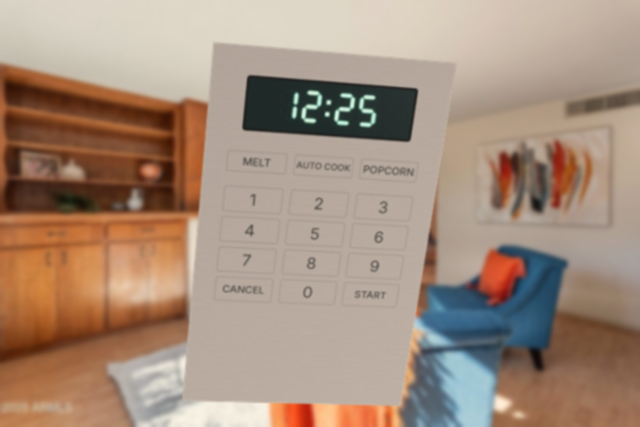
12 h 25 min
